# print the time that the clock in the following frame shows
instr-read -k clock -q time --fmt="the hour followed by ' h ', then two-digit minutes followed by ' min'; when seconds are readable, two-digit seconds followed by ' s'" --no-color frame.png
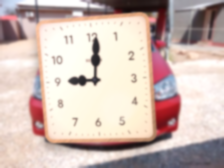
9 h 01 min
